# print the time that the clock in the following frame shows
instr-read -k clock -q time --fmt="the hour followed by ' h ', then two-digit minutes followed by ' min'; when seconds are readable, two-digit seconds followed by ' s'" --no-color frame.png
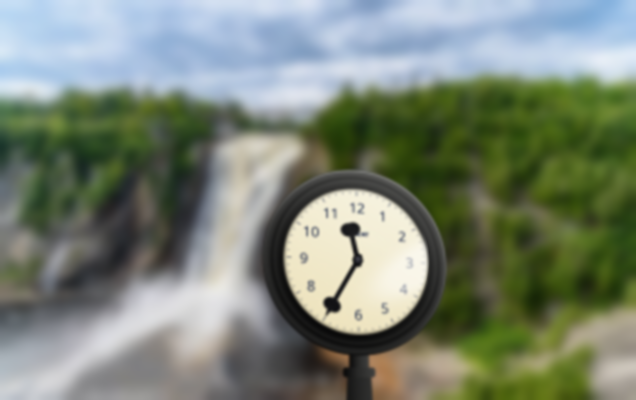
11 h 35 min
